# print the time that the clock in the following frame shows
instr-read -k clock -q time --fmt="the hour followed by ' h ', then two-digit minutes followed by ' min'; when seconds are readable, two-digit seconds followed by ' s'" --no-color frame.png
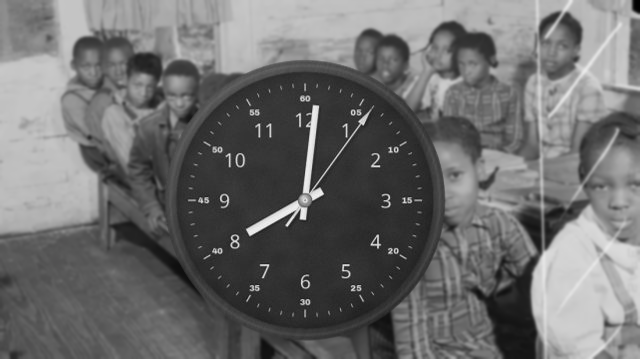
8 h 01 min 06 s
